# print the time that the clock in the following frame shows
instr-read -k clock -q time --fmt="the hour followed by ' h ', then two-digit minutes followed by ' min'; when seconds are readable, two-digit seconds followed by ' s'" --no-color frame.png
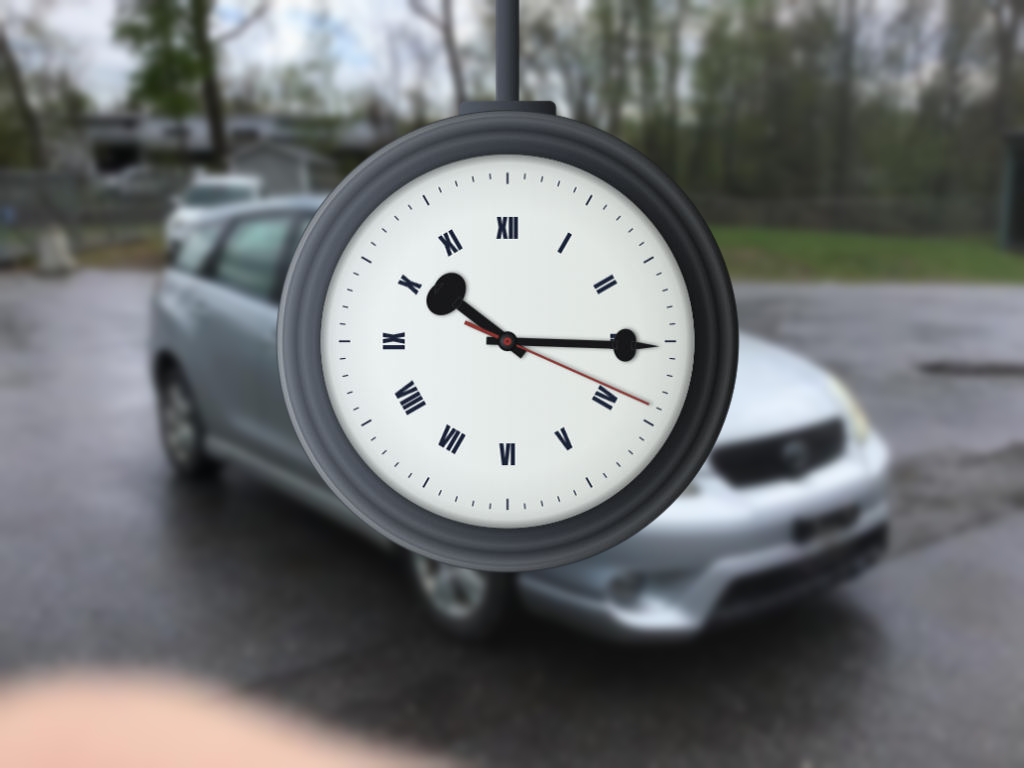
10 h 15 min 19 s
